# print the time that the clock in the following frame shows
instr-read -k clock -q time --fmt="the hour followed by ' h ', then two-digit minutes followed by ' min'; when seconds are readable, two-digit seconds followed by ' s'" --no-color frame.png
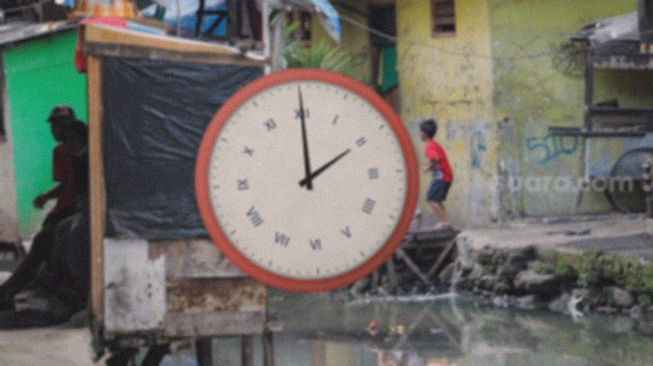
2 h 00 min
